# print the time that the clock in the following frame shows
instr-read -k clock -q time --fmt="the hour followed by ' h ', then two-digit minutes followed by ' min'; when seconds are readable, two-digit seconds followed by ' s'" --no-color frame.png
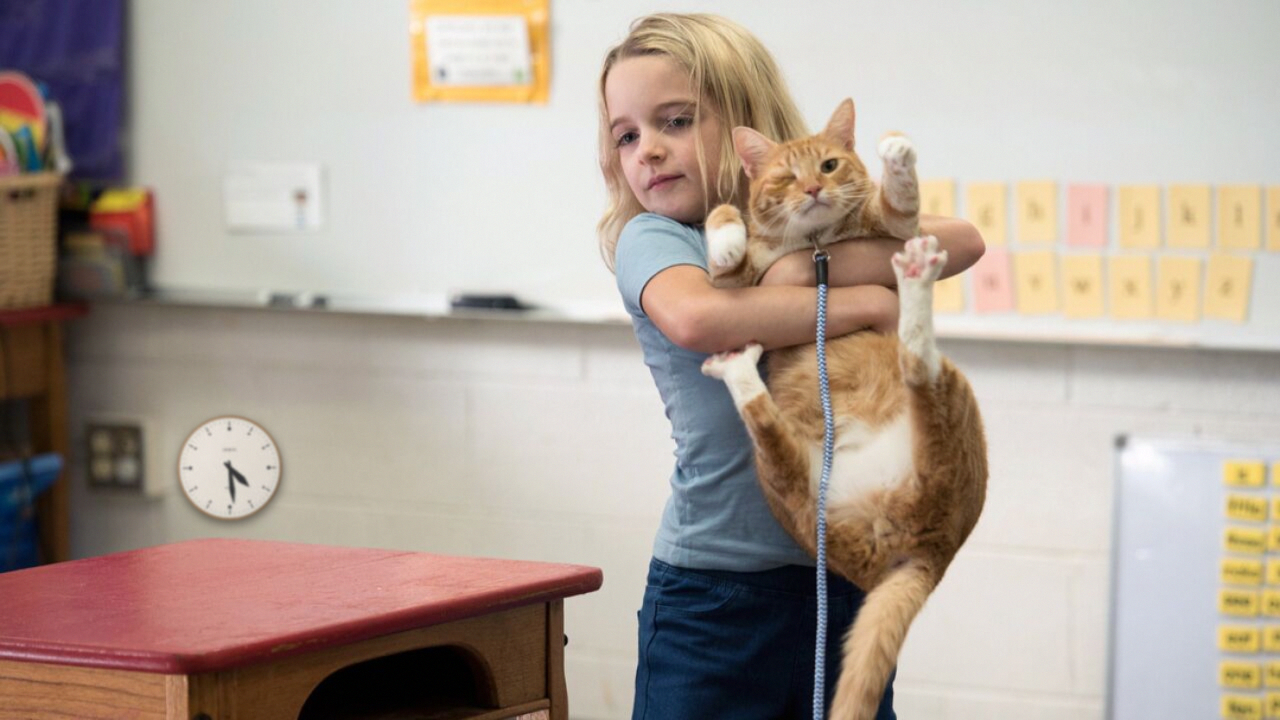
4 h 29 min
